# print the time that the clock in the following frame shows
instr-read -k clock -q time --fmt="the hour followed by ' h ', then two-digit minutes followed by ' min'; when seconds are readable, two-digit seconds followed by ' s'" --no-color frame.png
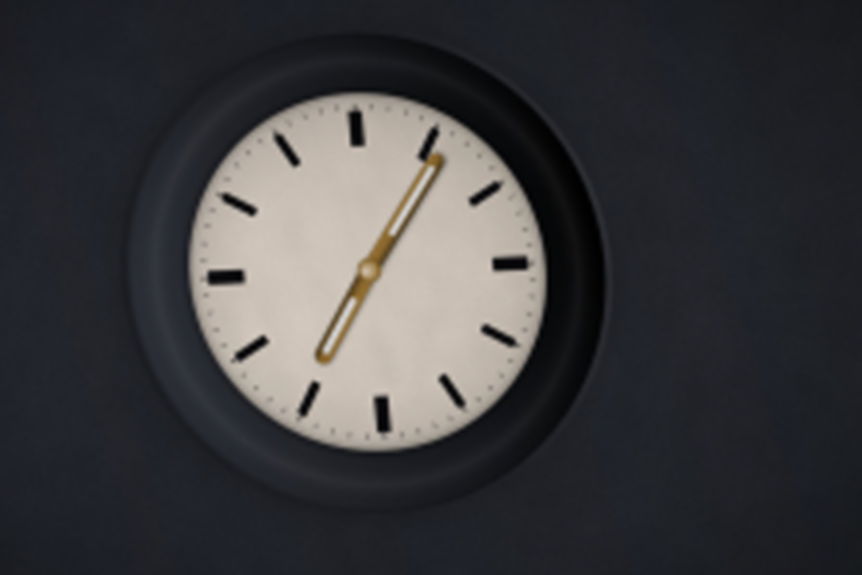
7 h 06 min
